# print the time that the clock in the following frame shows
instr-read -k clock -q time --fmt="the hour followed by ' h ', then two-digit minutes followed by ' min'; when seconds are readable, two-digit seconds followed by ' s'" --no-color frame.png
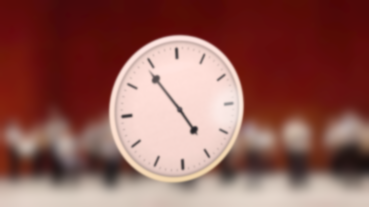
4 h 54 min
